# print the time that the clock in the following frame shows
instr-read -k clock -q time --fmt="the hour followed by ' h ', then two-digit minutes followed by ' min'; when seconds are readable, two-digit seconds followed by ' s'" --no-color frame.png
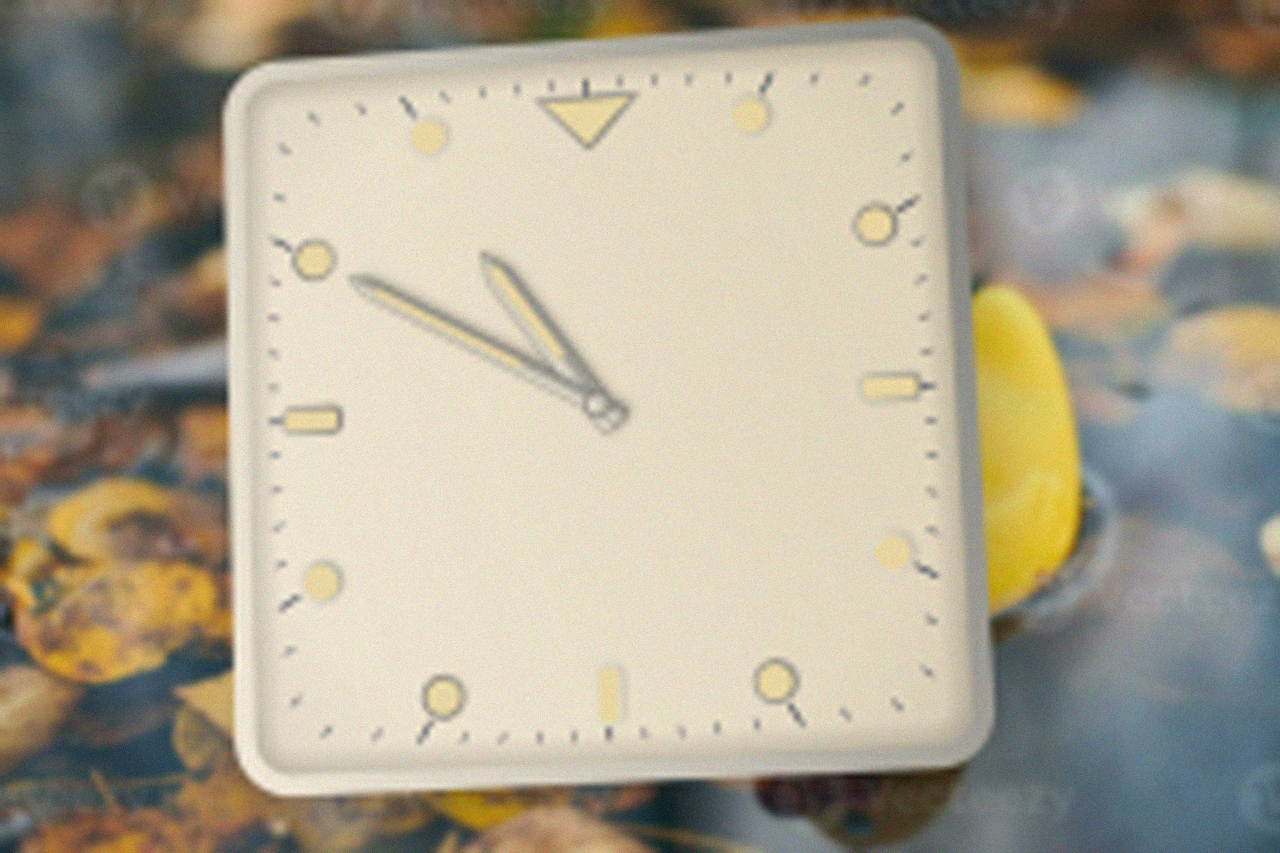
10 h 50 min
